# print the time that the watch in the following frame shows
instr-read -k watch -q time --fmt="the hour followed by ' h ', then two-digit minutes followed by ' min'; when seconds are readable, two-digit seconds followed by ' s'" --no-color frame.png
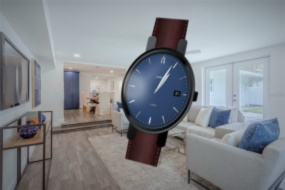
1 h 04 min
